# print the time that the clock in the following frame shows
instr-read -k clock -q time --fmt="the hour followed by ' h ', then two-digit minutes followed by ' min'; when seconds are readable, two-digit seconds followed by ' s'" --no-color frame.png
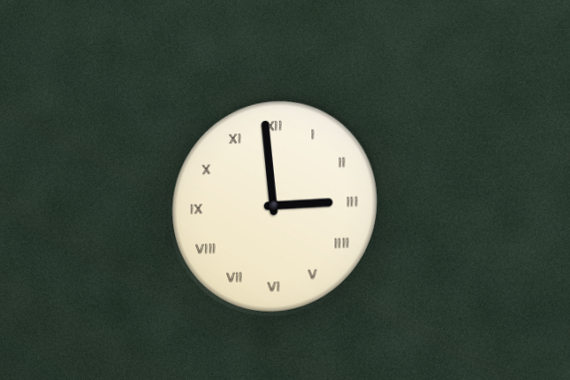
2 h 59 min
